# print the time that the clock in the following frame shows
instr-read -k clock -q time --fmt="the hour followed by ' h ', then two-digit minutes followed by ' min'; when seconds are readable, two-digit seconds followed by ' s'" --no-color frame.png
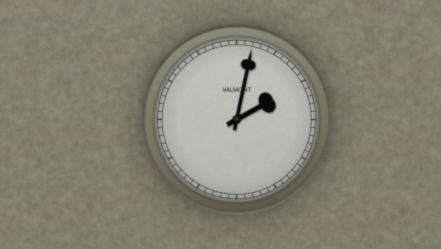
2 h 02 min
